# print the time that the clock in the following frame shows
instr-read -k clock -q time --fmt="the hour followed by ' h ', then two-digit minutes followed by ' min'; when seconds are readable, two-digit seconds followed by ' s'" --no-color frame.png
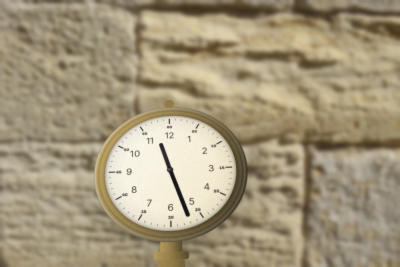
11 h 27 min
